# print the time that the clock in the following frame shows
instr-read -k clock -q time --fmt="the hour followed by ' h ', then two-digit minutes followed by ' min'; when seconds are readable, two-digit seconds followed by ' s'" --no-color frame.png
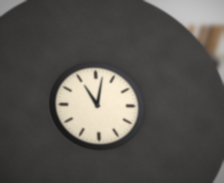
11 h 02 min
